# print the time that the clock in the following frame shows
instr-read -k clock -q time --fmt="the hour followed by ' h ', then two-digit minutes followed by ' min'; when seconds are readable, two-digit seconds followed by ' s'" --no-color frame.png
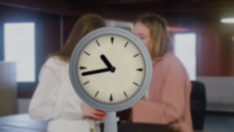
10 h 43 min
